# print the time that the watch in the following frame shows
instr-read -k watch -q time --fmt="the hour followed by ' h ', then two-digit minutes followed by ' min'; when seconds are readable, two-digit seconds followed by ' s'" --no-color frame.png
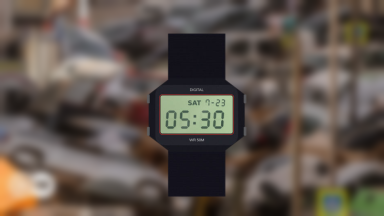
5 h 30 min
